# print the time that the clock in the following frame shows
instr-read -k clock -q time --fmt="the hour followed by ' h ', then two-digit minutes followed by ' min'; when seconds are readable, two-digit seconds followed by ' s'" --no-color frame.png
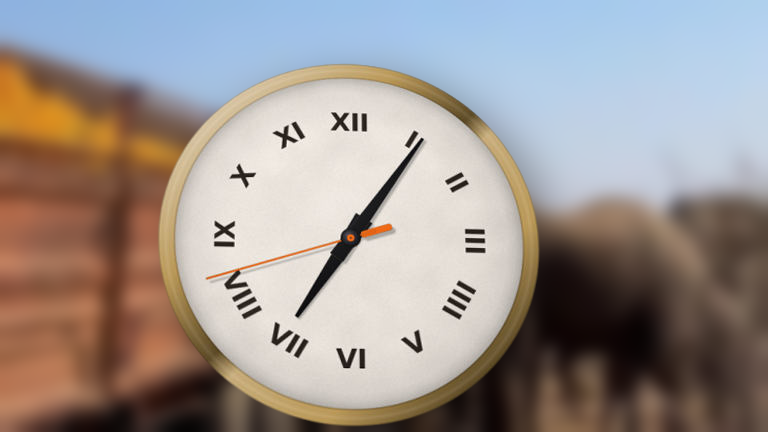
7 h 05 min 42 s
